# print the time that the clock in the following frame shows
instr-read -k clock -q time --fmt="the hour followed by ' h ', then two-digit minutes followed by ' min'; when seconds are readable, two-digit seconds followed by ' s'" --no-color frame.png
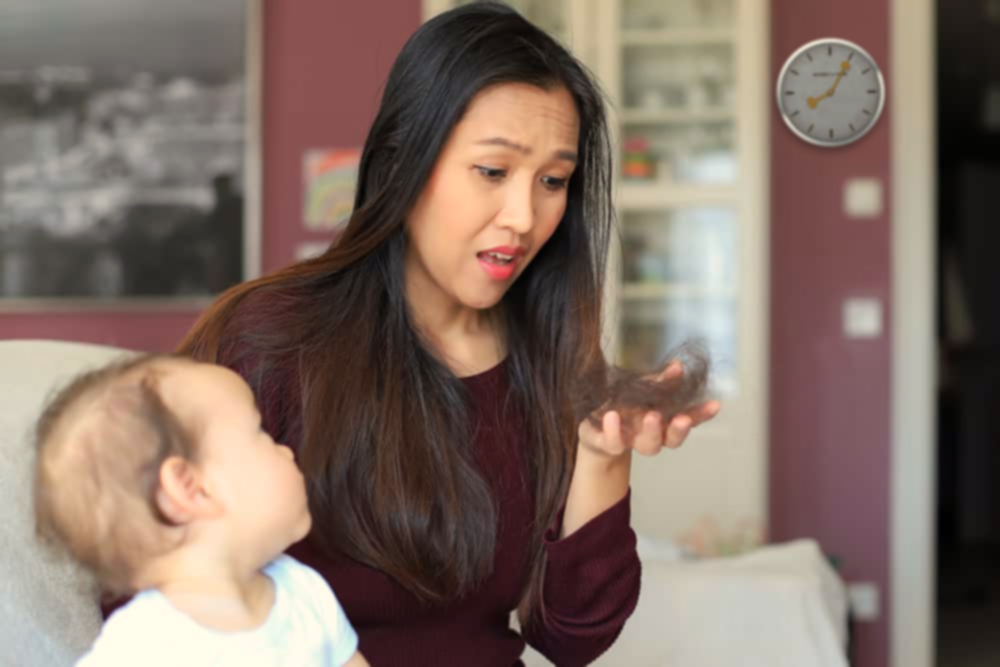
8 h 05 min
